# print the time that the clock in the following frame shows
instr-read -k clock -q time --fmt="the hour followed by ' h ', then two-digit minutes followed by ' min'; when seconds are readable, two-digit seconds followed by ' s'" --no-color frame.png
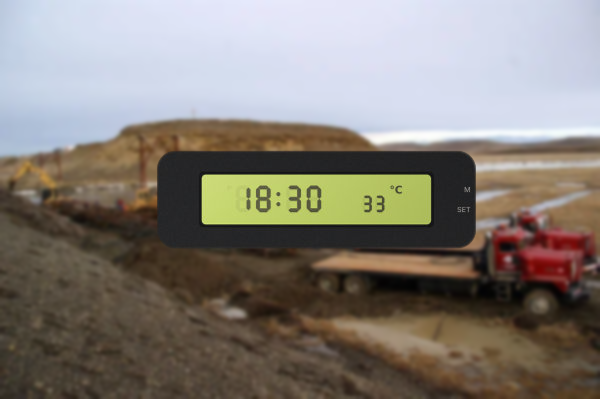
18 h 30 min
